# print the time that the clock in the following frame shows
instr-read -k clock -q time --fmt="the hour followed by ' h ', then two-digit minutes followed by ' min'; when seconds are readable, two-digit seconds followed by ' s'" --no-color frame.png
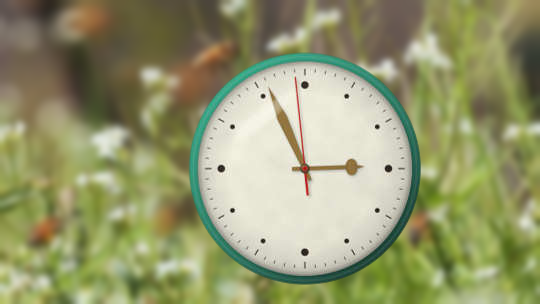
2 h 55 min 59 s
